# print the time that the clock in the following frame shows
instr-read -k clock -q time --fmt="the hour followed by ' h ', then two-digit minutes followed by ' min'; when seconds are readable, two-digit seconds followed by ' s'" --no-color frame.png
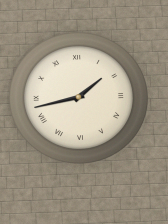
1 h 43 min
